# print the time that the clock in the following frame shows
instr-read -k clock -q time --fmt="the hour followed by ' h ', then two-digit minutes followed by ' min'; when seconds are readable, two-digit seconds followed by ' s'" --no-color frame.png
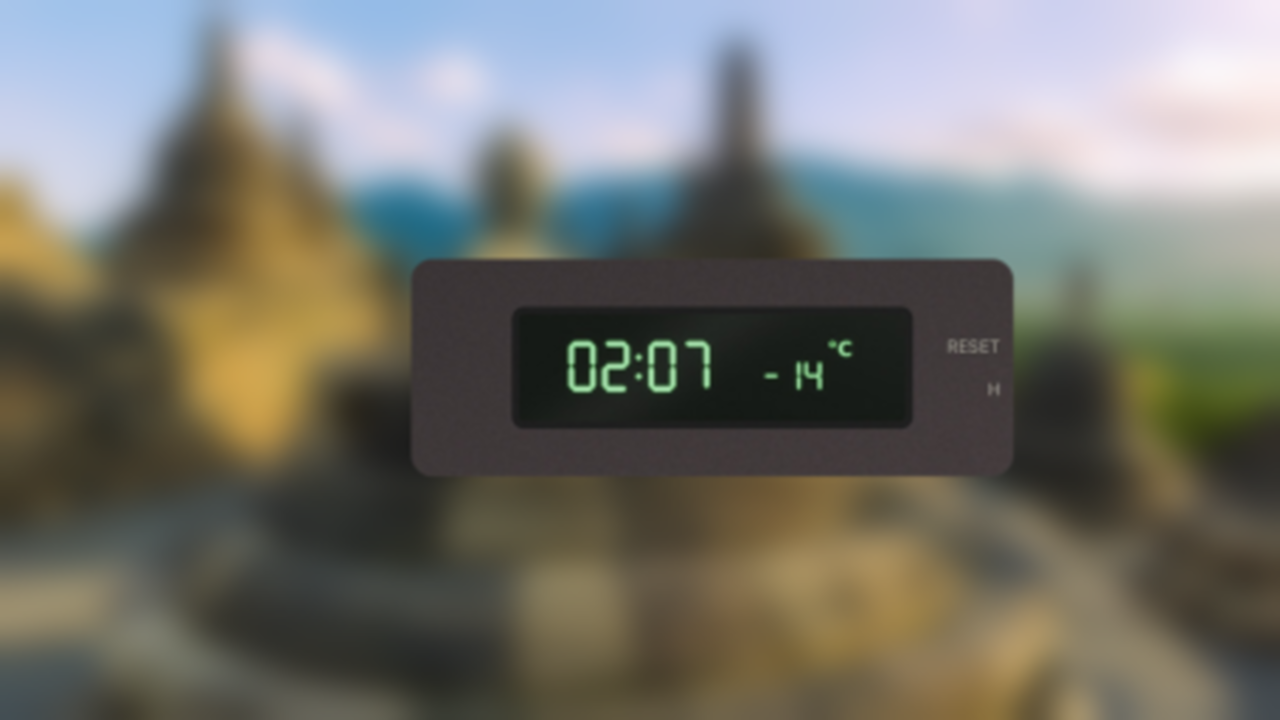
2 h 07 min
